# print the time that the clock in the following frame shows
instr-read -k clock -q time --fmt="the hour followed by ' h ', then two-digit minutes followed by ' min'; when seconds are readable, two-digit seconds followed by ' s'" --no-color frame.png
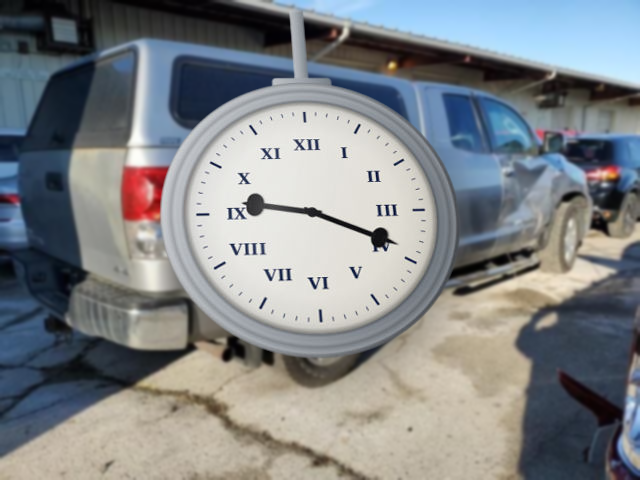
9 h 19 min
